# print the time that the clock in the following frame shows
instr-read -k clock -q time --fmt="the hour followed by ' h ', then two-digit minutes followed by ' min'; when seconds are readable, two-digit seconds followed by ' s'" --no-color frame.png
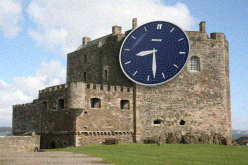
8 h 28 min
